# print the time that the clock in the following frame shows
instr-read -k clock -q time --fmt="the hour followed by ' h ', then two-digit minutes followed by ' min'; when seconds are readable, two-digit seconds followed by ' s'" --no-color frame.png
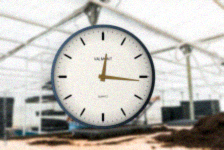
12 h 16 min
